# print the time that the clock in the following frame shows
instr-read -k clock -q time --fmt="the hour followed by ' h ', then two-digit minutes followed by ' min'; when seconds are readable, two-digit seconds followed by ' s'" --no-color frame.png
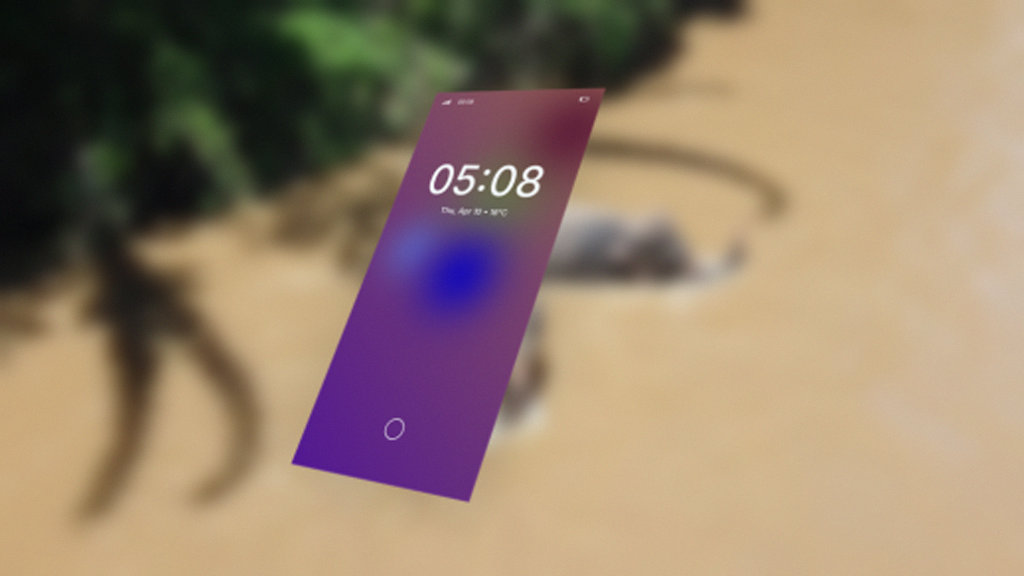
5 h 08 min
